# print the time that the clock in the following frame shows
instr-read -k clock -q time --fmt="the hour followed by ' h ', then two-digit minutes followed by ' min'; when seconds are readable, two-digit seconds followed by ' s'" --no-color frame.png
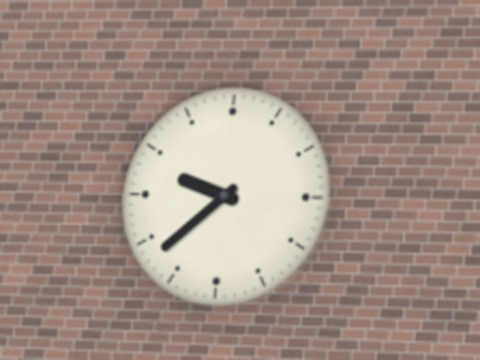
9 h 38 min
